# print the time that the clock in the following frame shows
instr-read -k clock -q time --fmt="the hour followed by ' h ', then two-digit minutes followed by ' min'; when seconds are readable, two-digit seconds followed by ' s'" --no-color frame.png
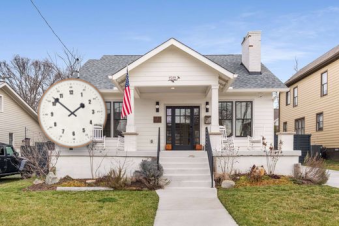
1 h 52 min
